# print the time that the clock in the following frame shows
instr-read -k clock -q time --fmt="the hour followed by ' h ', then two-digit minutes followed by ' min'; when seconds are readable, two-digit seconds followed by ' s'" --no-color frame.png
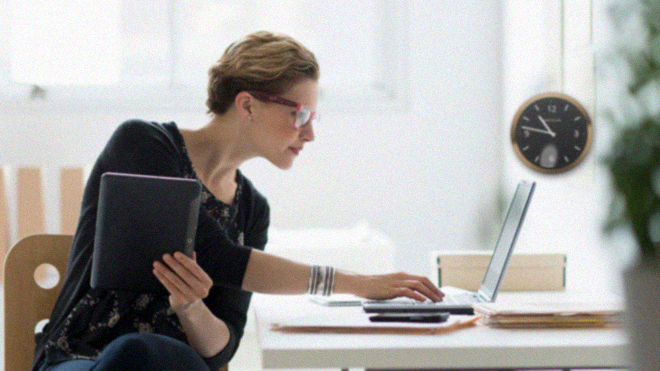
10 h 47 min
